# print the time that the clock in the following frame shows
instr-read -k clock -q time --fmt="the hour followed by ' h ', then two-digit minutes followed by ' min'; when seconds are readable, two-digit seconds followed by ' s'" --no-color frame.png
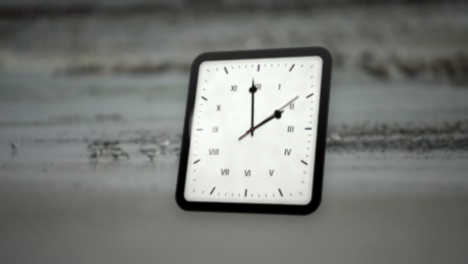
1 h 59 min 09 s
